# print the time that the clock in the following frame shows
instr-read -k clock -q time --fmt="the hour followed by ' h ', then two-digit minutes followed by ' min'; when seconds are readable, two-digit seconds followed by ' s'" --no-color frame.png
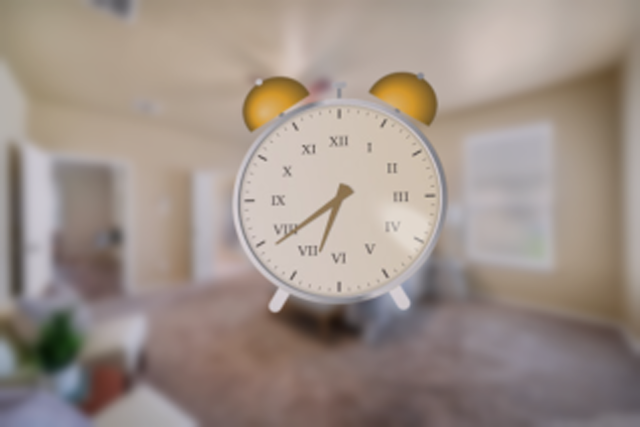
6 h 39 min
